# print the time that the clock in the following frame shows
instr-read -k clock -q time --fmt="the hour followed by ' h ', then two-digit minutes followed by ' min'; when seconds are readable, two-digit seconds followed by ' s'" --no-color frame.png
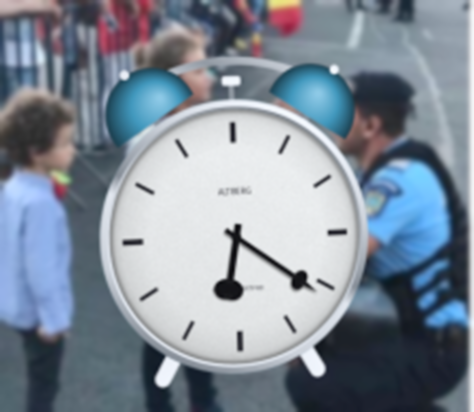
6 h 21 min
